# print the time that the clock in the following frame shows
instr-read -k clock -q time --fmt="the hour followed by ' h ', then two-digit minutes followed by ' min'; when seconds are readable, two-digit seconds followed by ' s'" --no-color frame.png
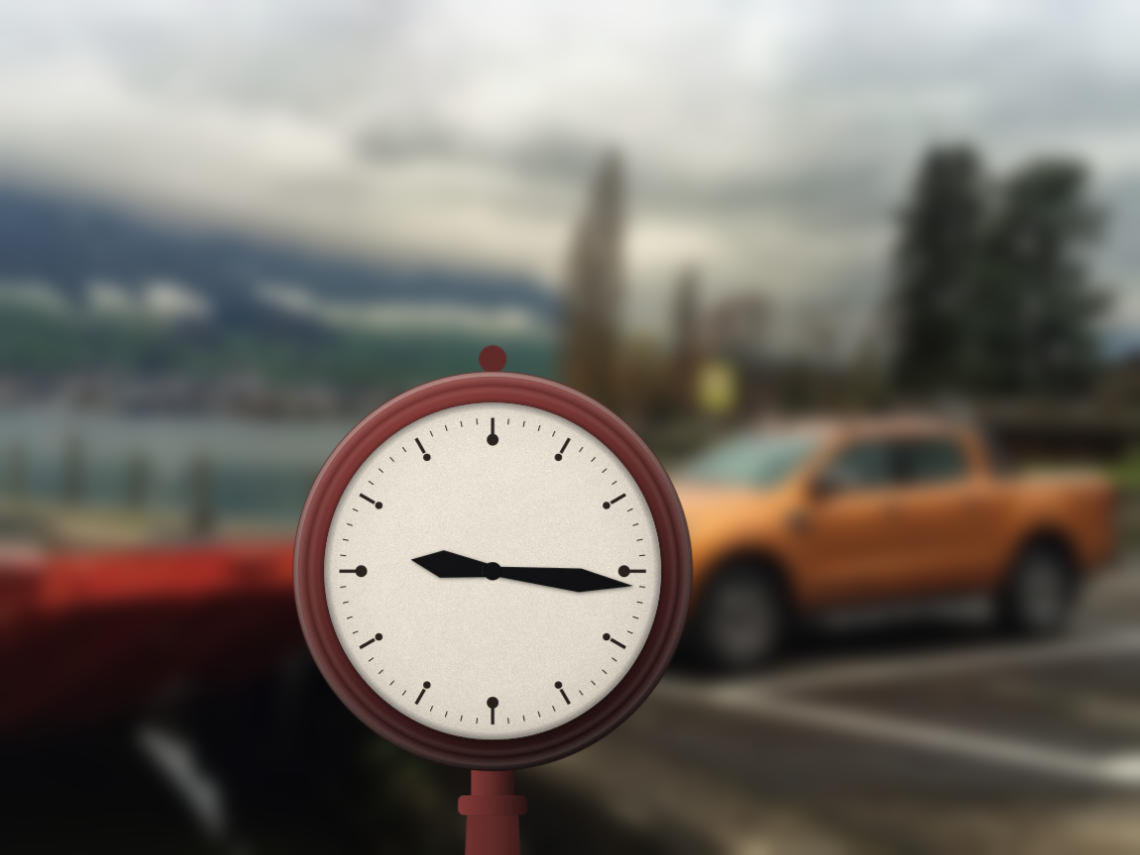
9 h 16 min
